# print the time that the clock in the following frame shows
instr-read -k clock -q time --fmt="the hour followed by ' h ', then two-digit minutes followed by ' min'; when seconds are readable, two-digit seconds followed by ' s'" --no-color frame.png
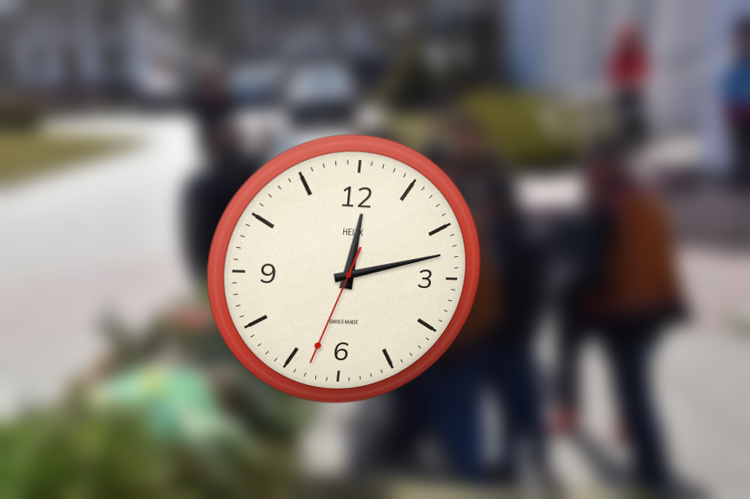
12 h 12 min 33 s
